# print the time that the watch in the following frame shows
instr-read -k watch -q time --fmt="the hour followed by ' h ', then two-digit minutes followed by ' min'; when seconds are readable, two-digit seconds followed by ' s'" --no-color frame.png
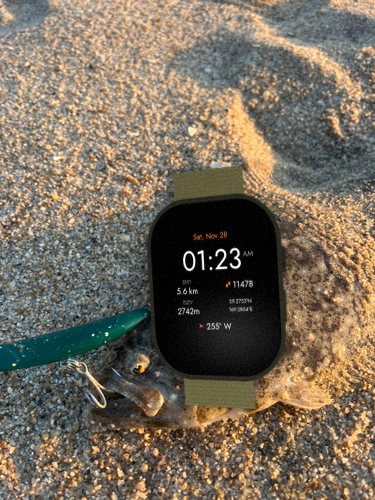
1 h 23 min
